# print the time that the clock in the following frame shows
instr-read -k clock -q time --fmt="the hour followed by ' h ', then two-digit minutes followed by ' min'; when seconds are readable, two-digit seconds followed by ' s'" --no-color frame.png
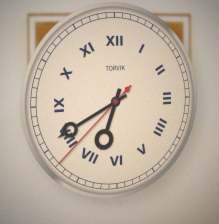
6 h 40 min 38 s
